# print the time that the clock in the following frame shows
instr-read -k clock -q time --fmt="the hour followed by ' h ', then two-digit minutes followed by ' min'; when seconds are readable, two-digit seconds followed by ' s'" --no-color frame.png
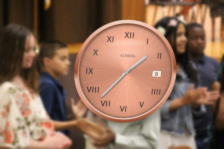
1 h 37 min
